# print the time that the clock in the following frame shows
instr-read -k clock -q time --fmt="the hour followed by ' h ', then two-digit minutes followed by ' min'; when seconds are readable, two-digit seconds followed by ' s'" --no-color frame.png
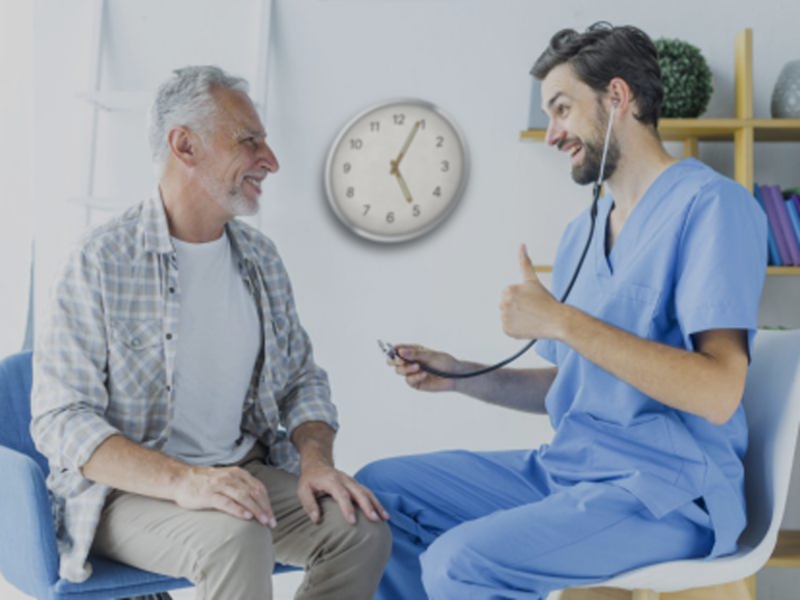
5 h 04 min
